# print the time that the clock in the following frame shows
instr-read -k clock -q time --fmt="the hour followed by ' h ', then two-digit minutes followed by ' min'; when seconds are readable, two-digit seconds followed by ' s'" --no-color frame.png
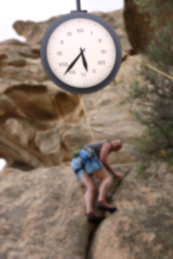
5 h 37 min
